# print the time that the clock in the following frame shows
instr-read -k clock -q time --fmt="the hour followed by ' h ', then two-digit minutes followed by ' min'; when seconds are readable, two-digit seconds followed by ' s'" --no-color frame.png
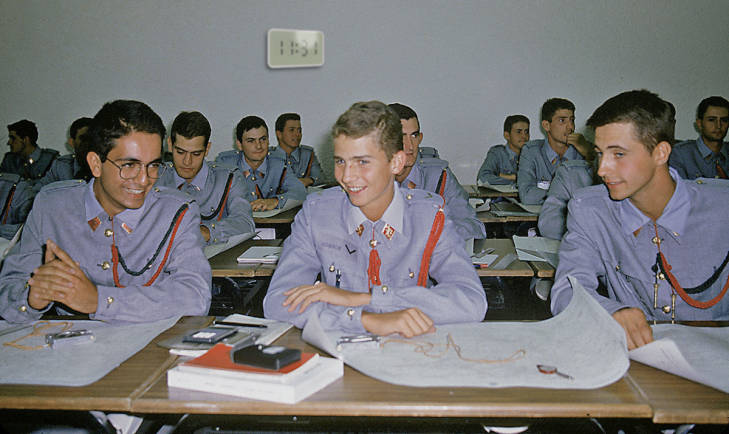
11 h 31 min
